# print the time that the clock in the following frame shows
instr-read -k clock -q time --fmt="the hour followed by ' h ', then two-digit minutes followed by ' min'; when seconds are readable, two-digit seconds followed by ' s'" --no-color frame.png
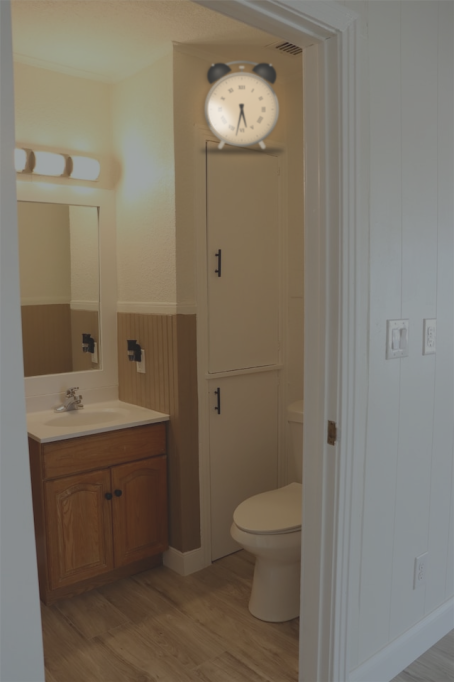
5 h 32 min
